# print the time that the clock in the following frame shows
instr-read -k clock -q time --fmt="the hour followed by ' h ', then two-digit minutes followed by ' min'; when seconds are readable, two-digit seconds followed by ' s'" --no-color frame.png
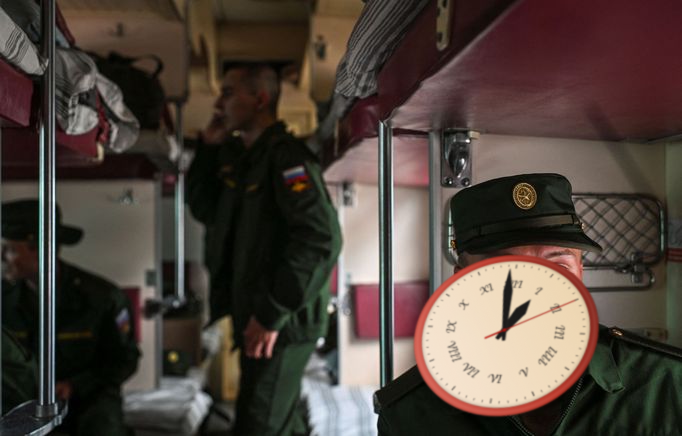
12 h 59 min 10 s
